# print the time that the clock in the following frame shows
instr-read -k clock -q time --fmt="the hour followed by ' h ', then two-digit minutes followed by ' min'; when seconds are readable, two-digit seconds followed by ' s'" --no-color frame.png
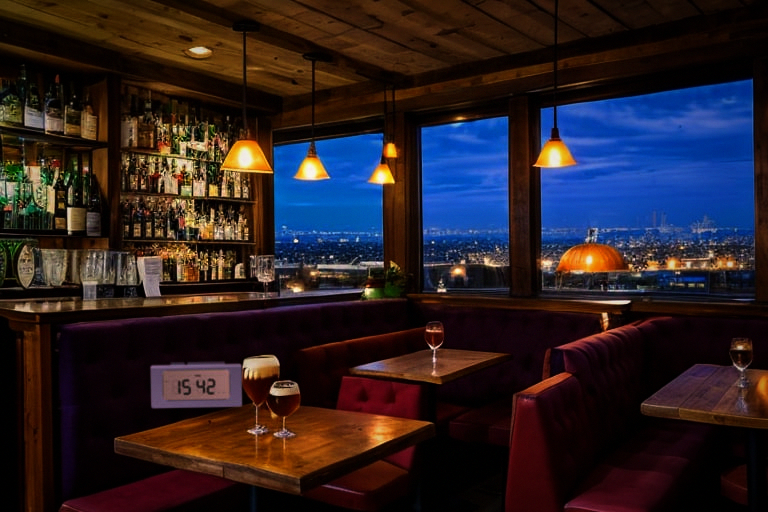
15 h 42 min
